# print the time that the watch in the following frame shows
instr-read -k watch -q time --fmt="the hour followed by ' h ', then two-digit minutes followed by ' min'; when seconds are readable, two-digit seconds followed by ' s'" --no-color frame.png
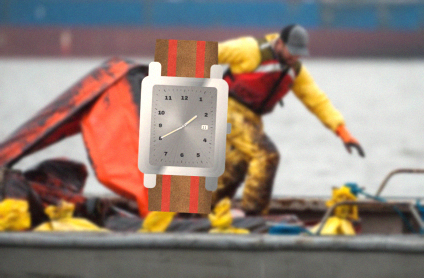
1 h 40 min
